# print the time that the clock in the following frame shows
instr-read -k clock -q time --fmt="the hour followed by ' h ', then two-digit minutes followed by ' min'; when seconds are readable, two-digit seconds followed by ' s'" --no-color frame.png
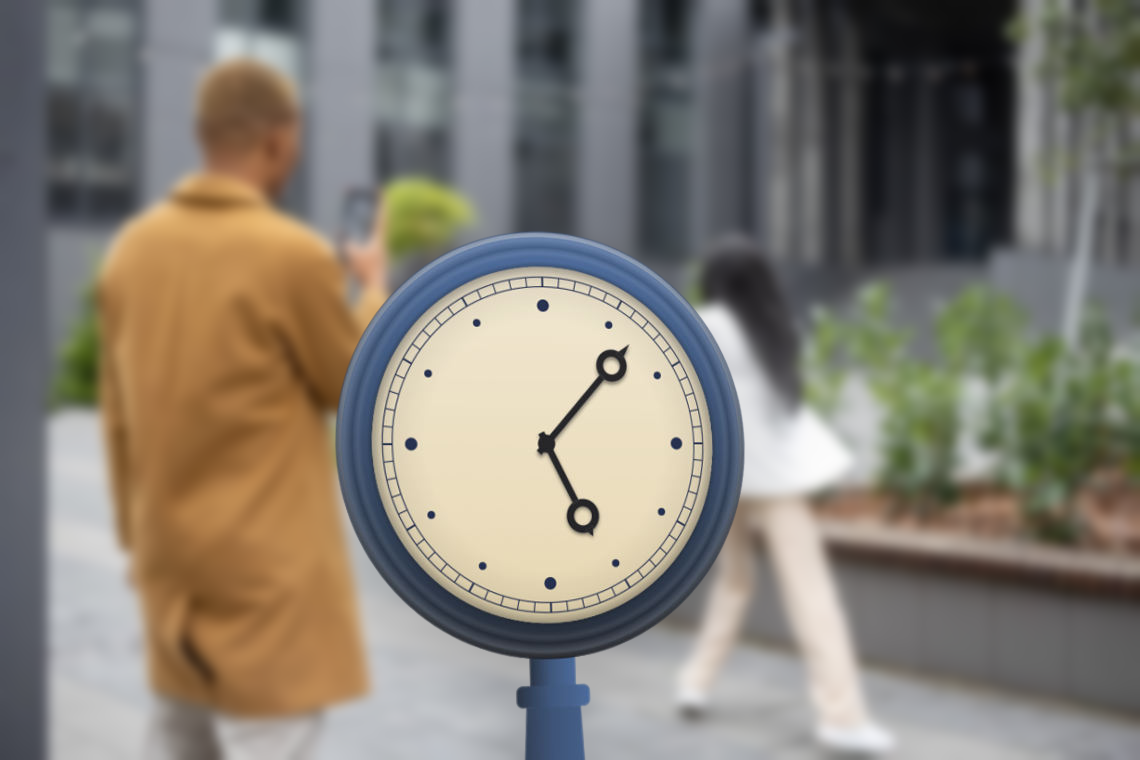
5 h 07 min
